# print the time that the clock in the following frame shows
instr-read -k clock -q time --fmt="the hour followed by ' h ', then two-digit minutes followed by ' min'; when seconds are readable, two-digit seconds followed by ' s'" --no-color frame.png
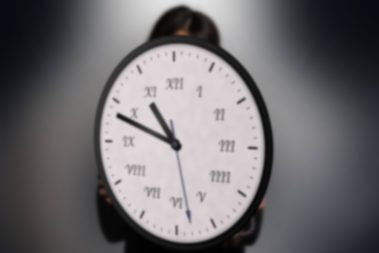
10 h 48 min 28 s
